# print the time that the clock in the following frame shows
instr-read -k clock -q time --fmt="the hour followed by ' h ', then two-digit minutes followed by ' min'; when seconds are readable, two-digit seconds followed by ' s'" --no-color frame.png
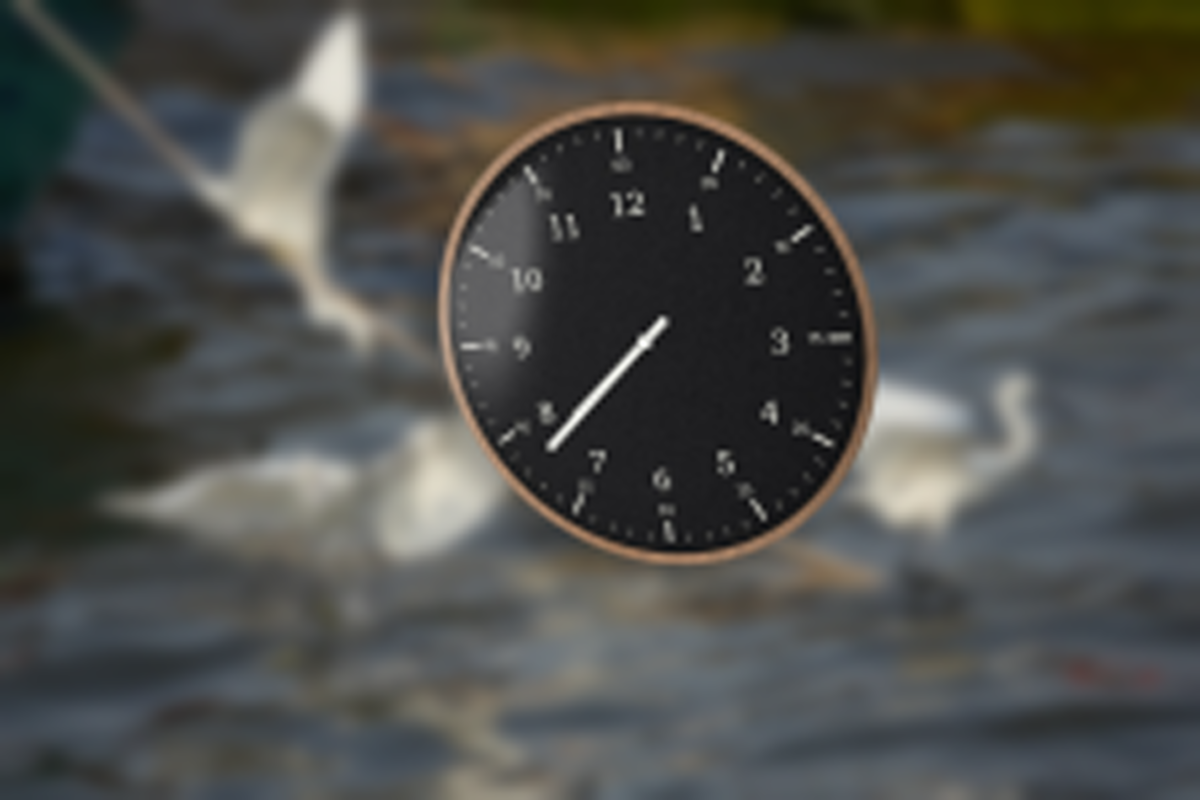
7 h 38 min
